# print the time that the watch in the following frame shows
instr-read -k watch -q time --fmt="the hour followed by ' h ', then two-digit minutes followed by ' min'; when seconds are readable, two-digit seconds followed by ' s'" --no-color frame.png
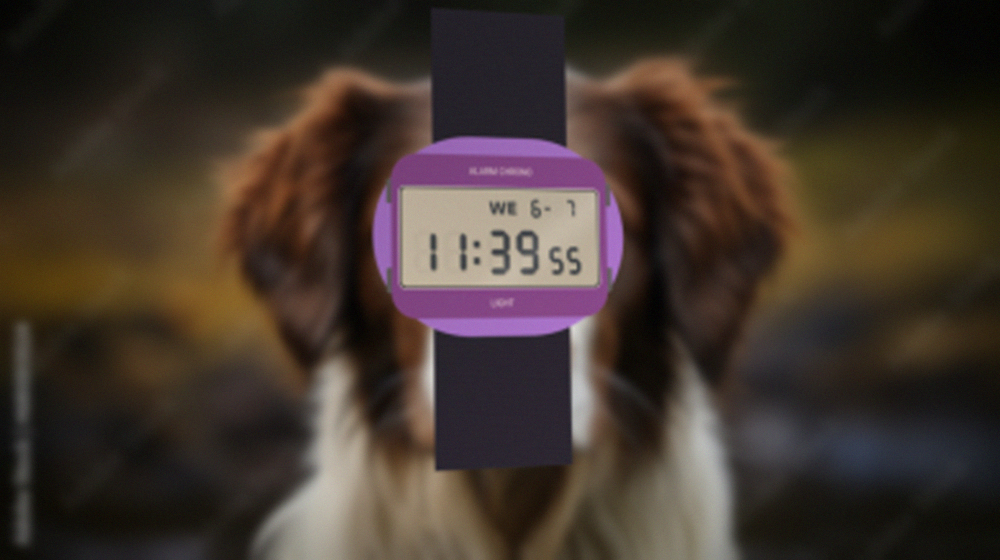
11 h 39 min 55 s
